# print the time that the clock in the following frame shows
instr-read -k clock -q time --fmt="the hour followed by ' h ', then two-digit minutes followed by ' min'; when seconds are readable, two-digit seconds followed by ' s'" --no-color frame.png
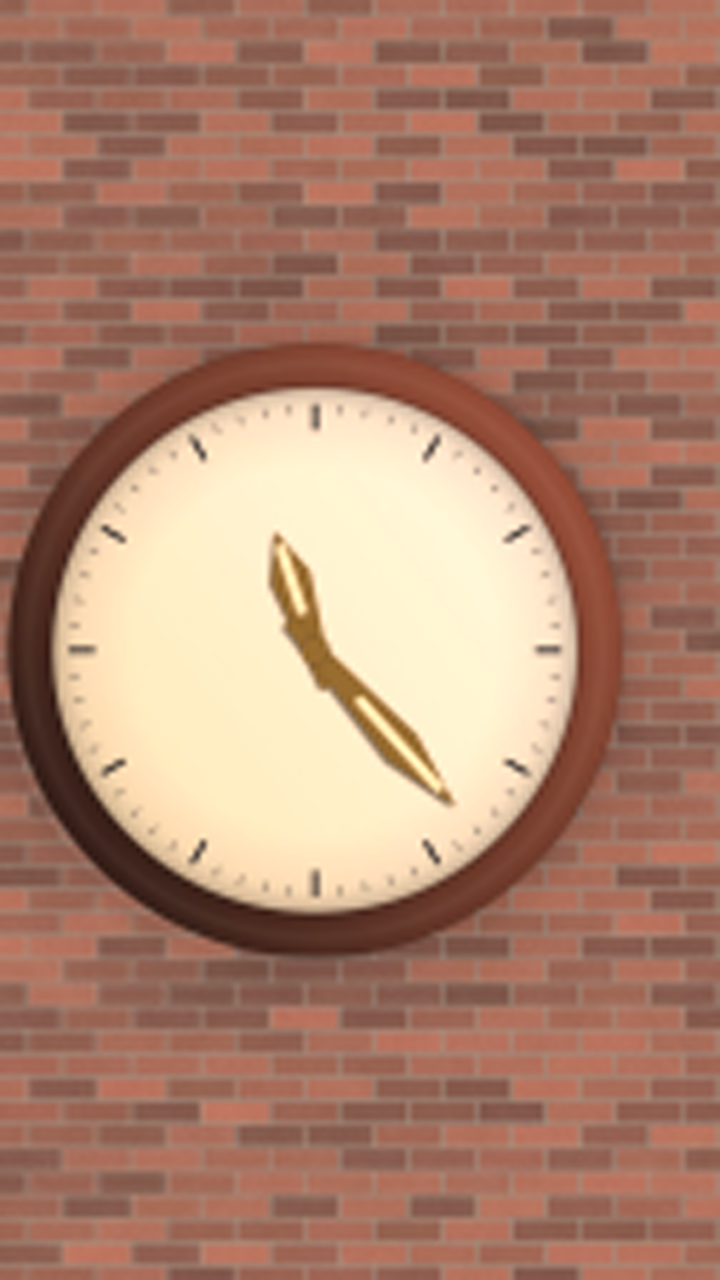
11 h 23 min
